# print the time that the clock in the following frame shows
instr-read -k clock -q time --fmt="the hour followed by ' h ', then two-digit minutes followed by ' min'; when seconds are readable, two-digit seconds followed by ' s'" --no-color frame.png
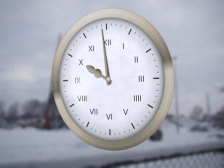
9 h 59 min
